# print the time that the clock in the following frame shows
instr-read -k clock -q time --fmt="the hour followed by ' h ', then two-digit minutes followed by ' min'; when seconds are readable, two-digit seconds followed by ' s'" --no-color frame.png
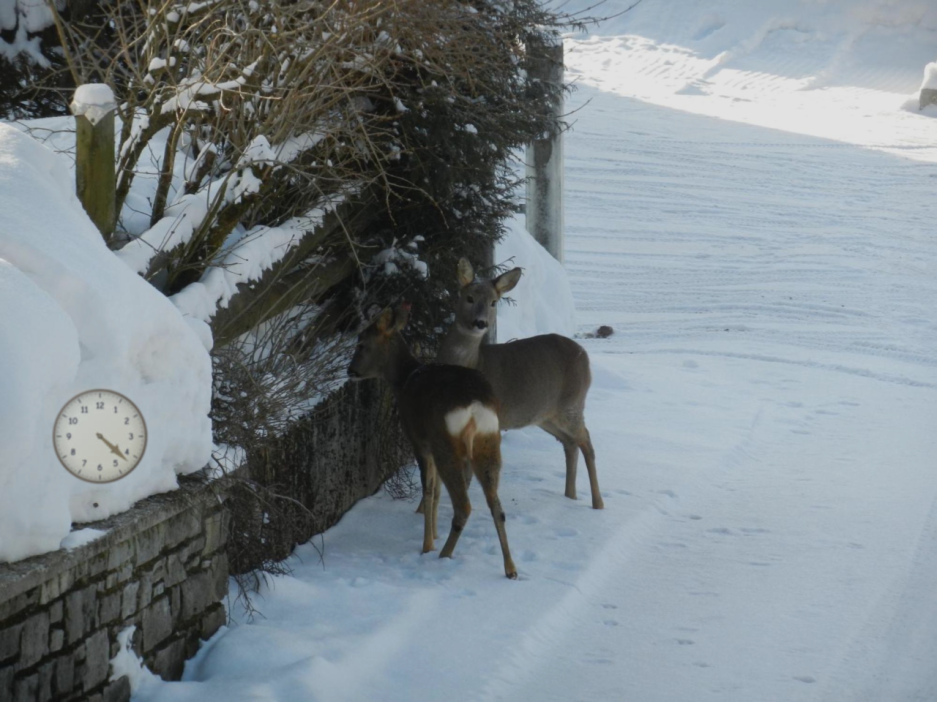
4 h 22 min
